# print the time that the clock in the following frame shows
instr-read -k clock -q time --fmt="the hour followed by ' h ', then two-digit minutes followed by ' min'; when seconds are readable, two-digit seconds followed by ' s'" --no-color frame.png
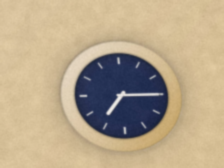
7 h 15 min
